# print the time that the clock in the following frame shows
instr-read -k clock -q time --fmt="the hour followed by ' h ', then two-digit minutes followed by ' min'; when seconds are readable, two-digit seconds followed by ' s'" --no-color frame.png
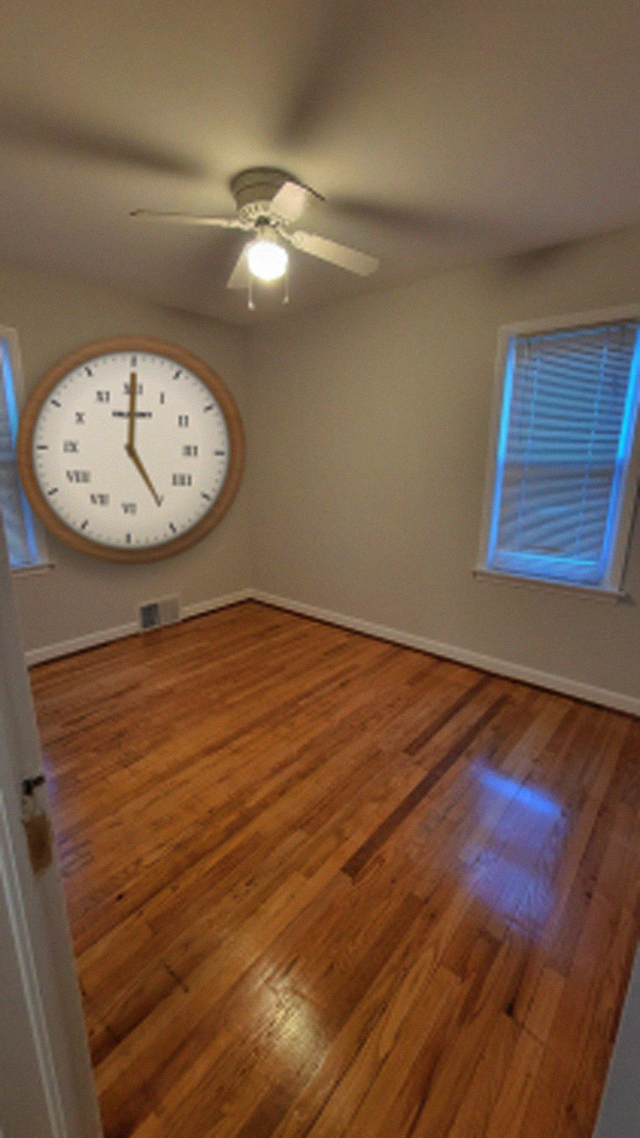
5 h 00 min
